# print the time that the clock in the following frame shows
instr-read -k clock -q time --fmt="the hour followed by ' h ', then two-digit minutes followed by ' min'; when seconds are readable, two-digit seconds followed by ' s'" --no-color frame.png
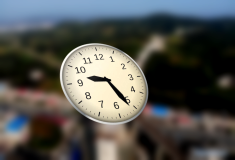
9 h 26 min
